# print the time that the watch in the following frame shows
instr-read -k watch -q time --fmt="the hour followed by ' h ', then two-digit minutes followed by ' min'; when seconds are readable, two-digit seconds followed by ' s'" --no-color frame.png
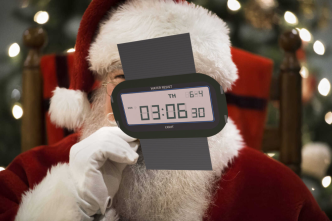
3 h 06 min 30 s
